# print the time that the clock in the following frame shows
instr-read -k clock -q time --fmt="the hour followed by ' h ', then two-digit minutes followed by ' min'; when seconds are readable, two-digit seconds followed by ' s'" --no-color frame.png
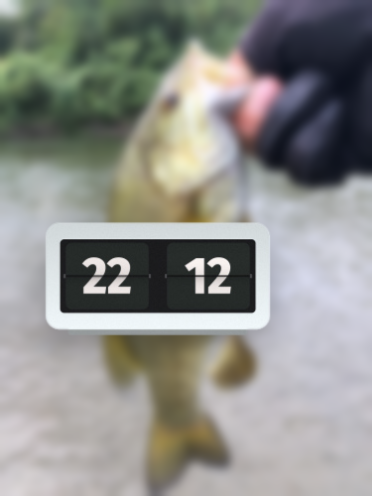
22 h 12 min
